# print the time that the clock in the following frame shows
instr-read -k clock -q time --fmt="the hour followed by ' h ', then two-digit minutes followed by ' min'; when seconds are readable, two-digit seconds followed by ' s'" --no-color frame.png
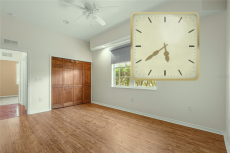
5 h 39 min
